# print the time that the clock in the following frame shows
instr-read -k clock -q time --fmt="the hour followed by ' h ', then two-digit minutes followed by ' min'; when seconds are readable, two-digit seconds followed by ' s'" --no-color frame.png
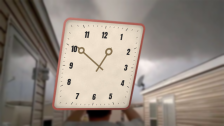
12 h 51 min
